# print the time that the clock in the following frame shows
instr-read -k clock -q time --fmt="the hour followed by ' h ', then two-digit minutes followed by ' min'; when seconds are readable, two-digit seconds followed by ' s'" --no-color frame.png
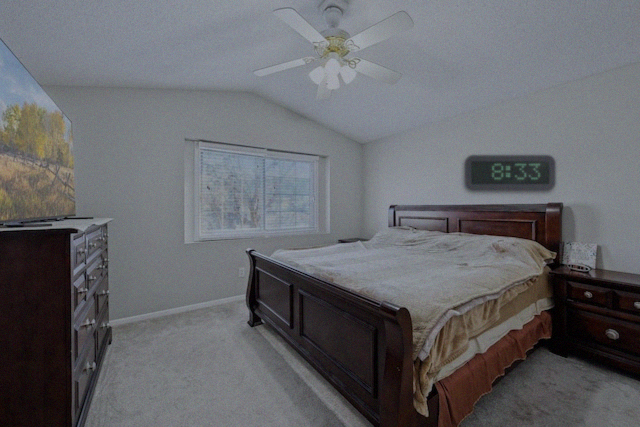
8 h 33 min
